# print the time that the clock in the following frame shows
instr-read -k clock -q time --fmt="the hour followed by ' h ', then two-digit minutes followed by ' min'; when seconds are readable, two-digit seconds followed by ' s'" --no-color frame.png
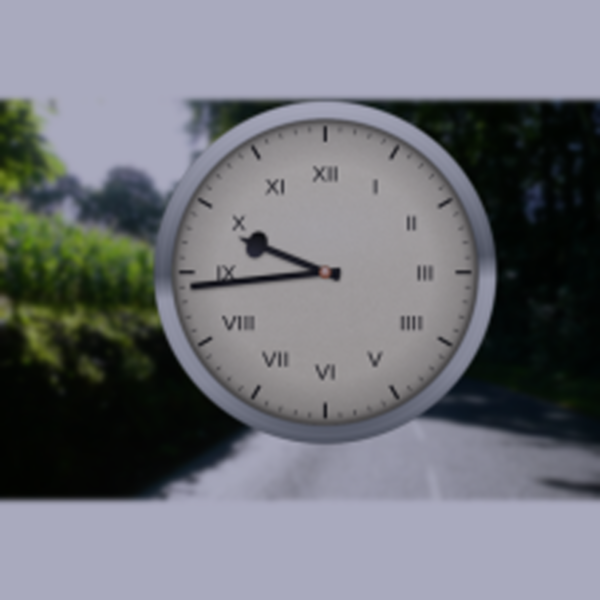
9 h 44 min
